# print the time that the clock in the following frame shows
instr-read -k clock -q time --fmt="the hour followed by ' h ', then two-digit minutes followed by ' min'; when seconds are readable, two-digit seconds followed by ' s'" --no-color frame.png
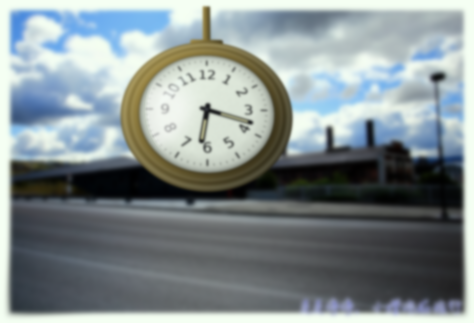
6 h 18 min
